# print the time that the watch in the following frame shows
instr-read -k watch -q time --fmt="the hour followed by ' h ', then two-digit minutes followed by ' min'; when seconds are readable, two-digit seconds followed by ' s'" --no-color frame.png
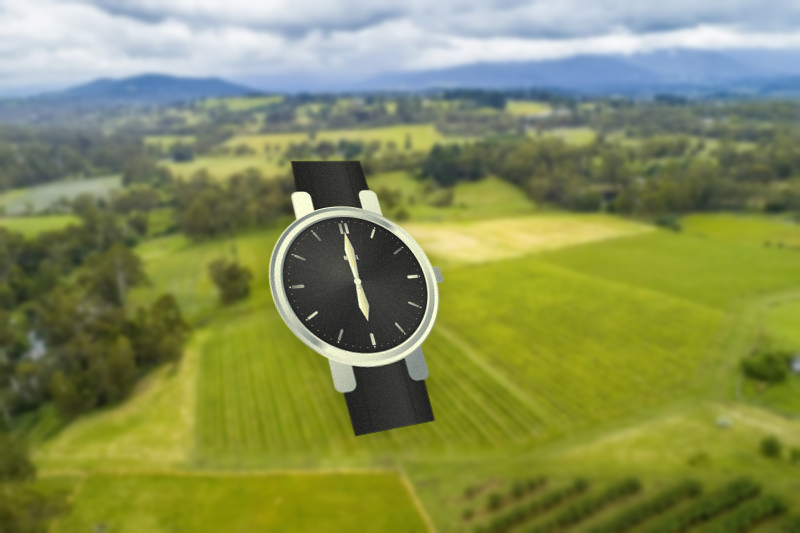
6 h 00 min
